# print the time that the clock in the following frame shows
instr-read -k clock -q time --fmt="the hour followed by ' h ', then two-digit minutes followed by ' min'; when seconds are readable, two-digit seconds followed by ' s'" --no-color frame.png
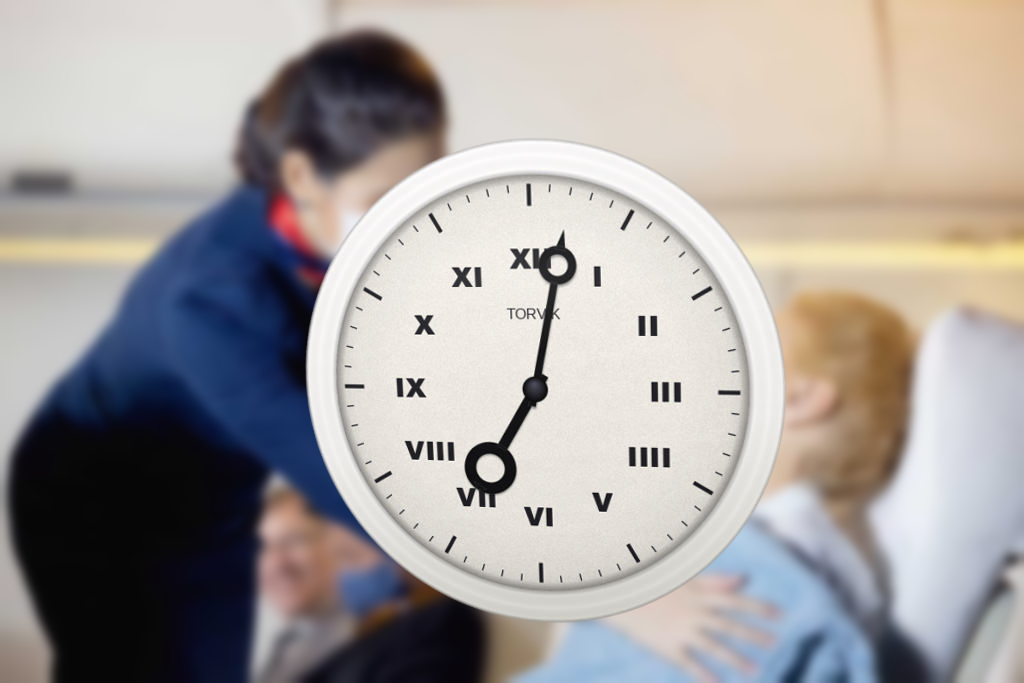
7 h 02 min
